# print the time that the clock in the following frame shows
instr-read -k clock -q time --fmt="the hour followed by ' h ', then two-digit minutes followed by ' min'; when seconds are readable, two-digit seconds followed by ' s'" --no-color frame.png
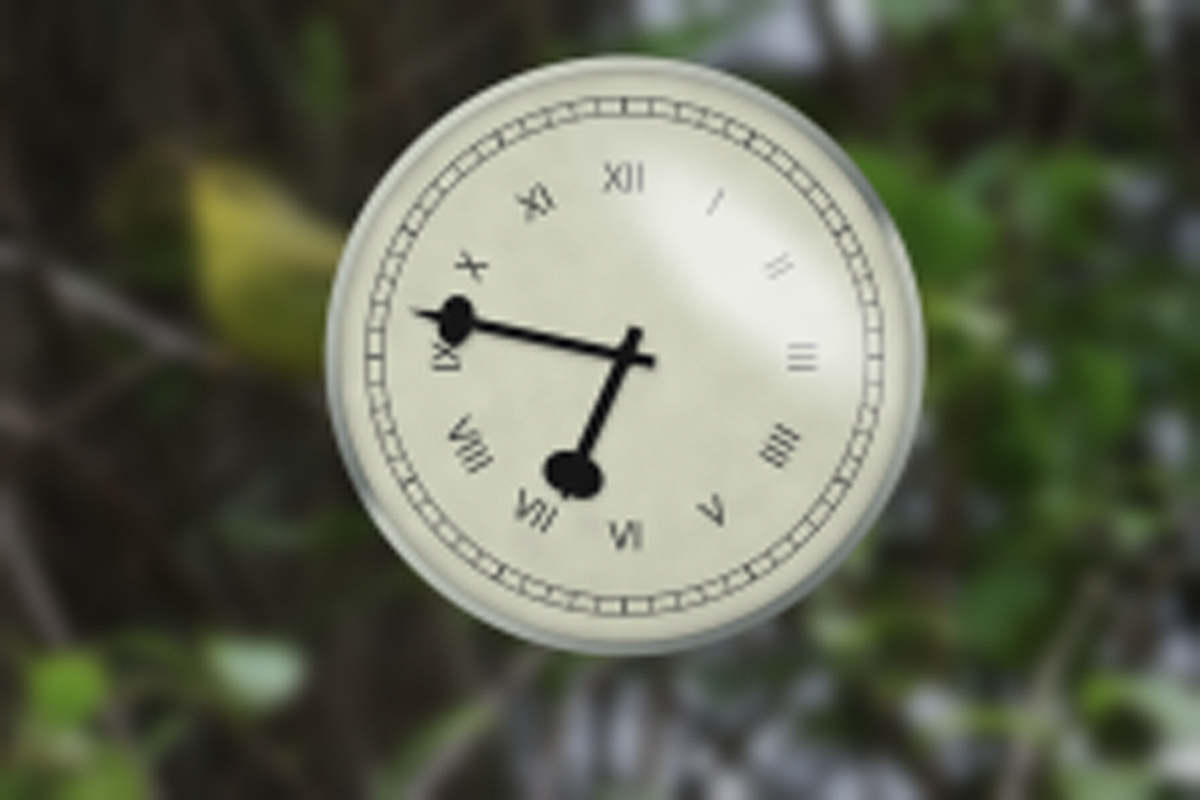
6 h 47 min
